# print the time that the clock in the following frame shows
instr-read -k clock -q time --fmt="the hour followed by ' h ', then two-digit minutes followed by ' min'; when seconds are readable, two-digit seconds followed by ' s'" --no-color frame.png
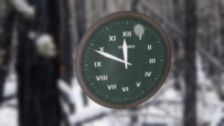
11 h 49 min
